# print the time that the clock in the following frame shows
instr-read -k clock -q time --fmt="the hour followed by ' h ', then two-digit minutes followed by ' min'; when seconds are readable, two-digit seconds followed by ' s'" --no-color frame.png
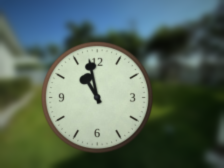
10 h 58 min
